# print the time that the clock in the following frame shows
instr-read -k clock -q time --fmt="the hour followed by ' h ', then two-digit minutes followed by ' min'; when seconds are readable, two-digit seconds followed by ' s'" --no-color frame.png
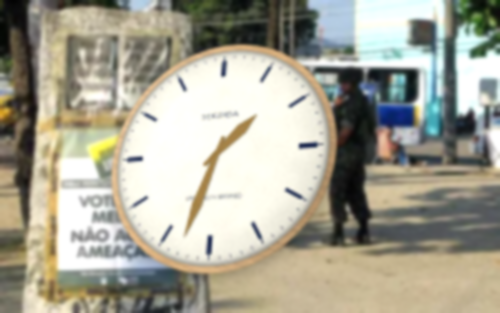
1 h 33 min
